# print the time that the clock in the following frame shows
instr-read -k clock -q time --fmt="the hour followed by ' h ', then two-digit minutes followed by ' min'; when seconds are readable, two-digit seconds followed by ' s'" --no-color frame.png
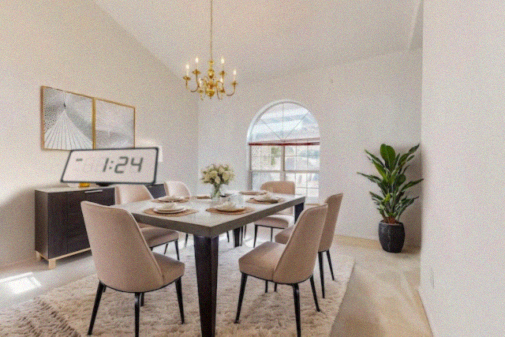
1 h 24 min
